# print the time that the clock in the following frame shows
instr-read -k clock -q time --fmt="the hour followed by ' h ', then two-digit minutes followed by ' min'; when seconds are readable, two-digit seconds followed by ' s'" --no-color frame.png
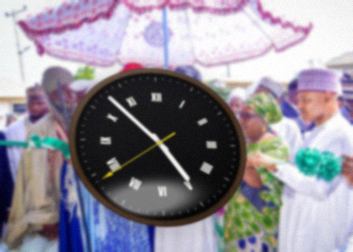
4 h 52 min 39 s
